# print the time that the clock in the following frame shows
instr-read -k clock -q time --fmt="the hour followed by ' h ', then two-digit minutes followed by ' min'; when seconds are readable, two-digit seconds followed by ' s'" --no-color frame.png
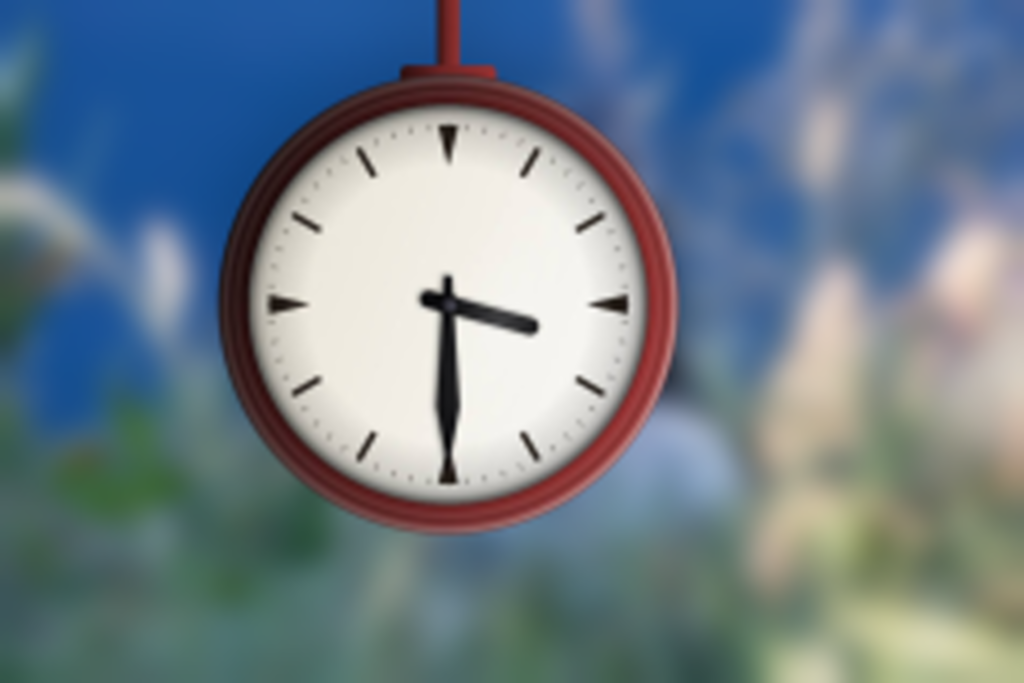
3 h 30 min
